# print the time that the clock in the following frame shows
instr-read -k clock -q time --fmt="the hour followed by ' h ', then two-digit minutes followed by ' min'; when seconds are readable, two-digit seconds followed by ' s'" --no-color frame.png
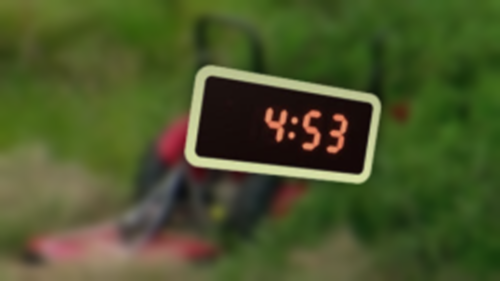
4 h 53 min
